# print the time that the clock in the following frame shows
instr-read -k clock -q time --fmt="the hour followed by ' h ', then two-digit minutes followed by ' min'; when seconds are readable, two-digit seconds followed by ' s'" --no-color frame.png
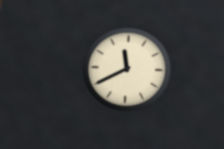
11 h 40 min
